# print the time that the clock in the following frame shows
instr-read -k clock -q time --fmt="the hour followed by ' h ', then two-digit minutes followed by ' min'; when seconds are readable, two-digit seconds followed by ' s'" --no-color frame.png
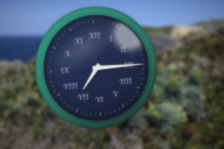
7 h 15 min
